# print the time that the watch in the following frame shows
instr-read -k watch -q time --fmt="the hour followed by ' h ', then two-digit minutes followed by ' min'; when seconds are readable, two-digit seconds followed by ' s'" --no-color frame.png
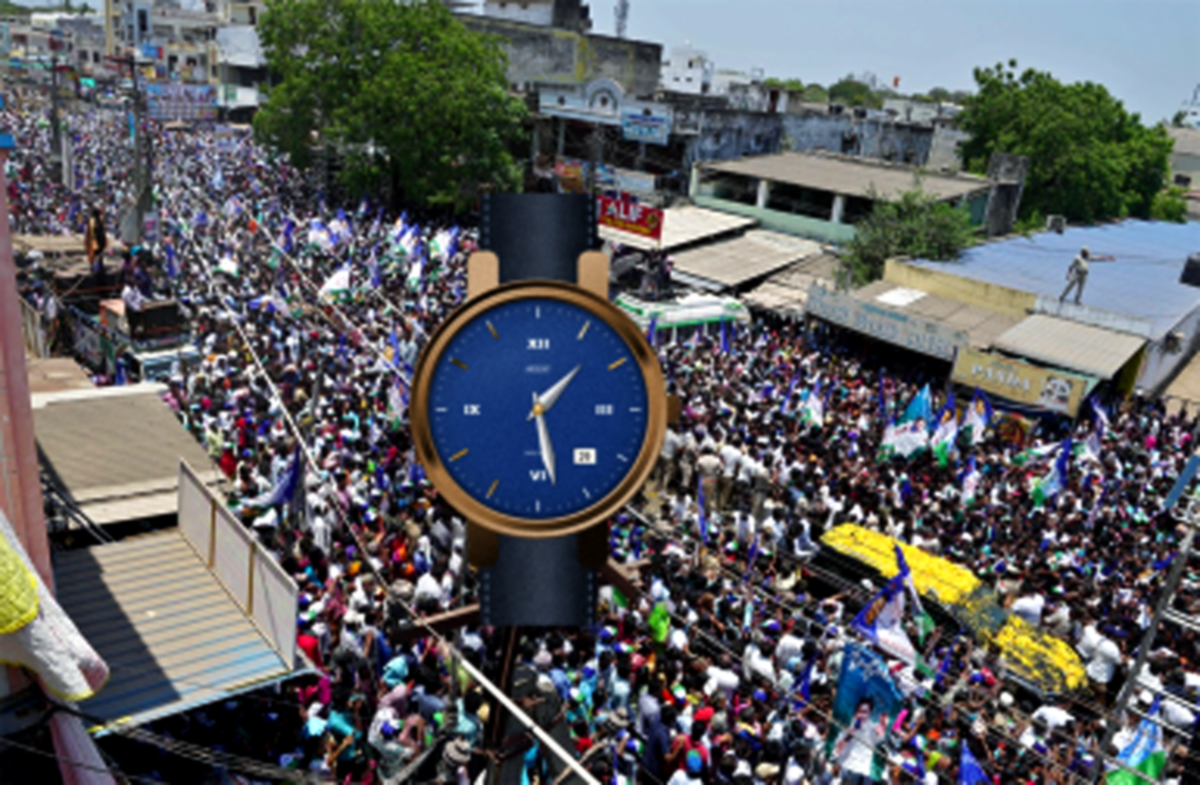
1 h 28 min
